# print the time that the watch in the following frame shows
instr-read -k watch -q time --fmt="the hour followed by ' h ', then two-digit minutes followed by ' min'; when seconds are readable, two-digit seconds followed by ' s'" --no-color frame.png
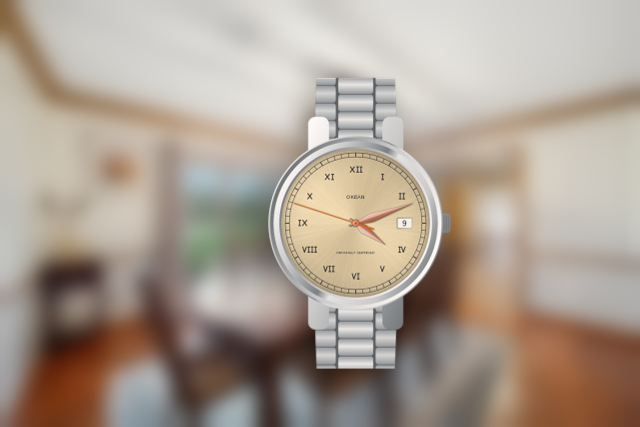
4 h 11 min 48 s
